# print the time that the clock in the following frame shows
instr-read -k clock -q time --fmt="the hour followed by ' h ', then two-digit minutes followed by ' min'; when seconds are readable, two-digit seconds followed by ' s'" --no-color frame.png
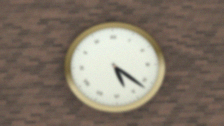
5 h 22 min
